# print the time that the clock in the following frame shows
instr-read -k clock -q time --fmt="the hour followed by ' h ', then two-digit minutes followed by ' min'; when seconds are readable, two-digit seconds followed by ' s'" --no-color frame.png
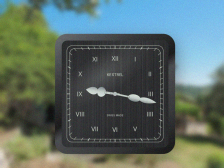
9 h 17 min
